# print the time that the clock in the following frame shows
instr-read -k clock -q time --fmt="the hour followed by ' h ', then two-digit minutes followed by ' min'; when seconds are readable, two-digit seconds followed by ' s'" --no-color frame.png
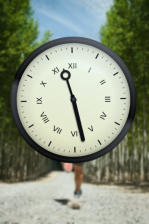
11 h 28 min
